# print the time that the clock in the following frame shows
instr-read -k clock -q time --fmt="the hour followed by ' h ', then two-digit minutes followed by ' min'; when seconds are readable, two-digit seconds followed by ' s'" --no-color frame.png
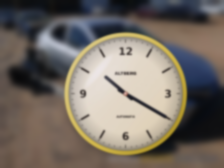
10 h 20 min
